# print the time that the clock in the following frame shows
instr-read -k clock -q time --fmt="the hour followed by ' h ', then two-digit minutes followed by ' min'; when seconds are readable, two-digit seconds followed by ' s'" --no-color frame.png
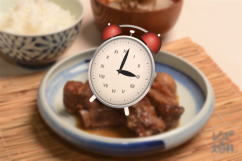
3 h 01 min
